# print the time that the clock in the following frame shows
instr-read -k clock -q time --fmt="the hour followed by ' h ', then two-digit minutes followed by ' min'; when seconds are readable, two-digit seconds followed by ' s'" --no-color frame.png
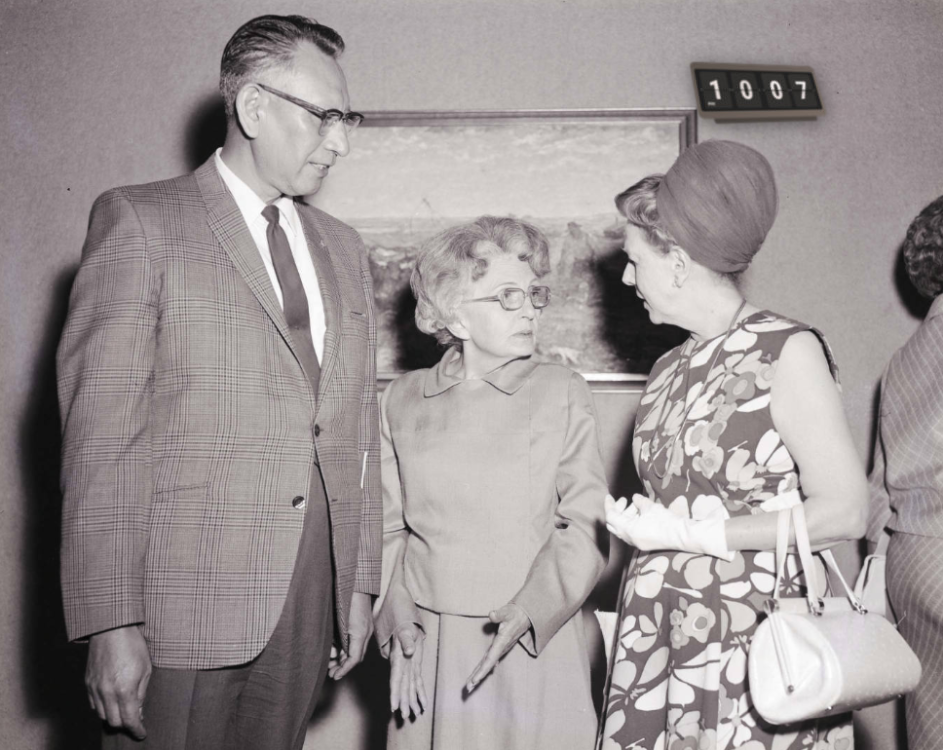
10 h 07 min
